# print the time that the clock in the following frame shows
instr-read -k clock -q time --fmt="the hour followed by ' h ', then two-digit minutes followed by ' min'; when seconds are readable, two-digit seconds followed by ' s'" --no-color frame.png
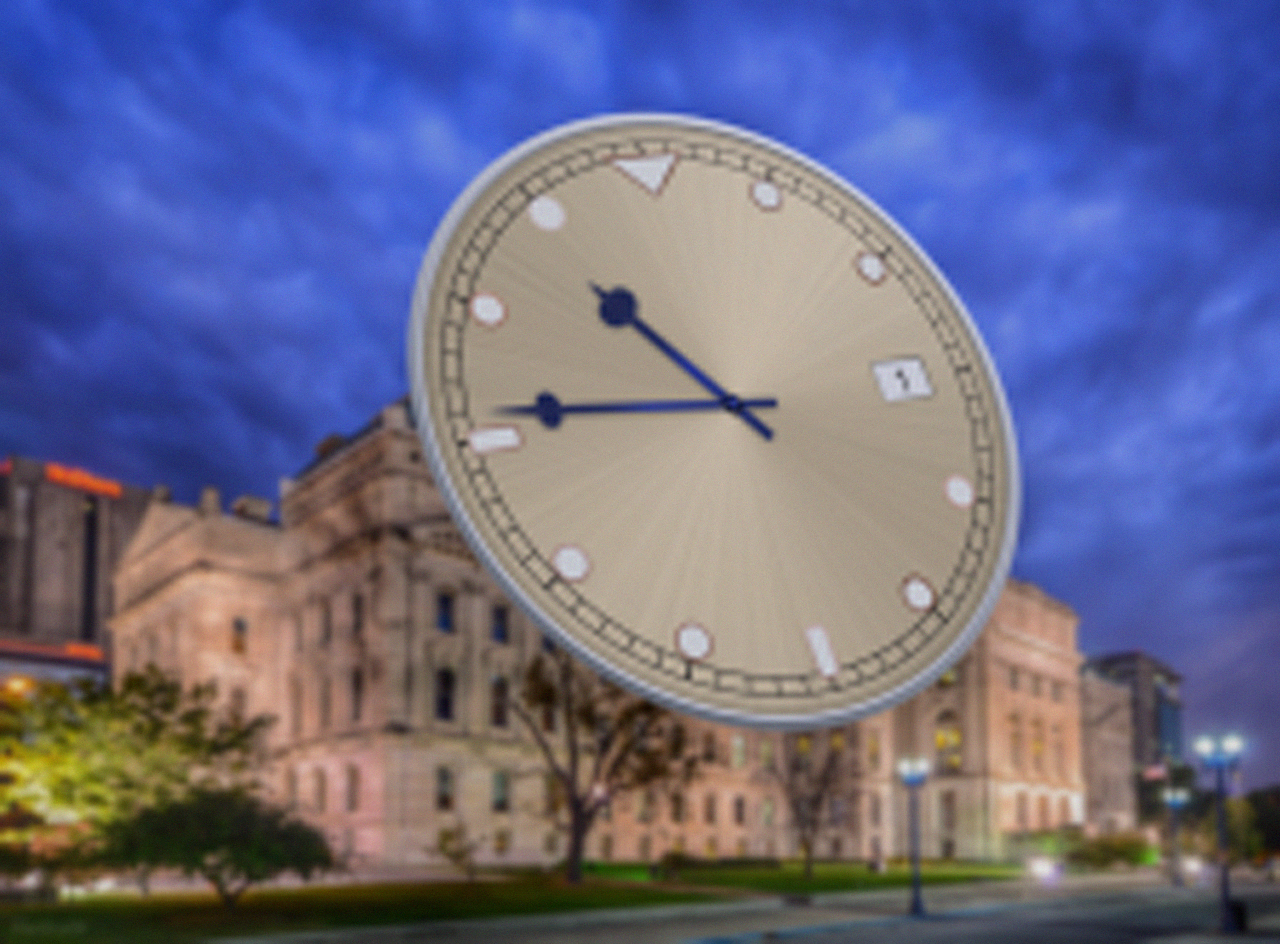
10 h 46 min
